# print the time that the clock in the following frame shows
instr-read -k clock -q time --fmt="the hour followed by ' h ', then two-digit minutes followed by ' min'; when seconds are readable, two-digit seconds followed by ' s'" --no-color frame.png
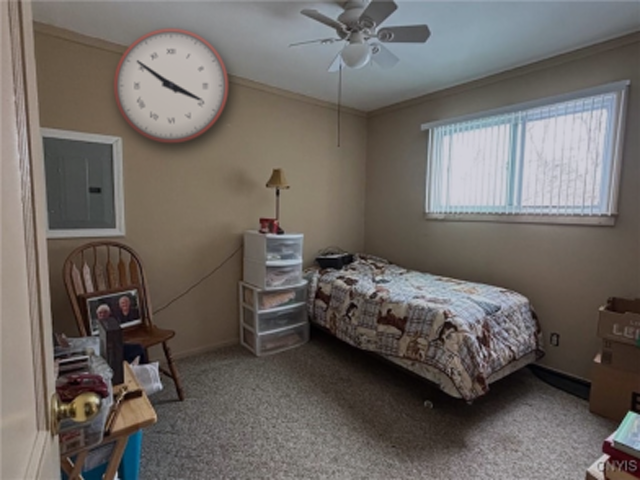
3 h 51 min
